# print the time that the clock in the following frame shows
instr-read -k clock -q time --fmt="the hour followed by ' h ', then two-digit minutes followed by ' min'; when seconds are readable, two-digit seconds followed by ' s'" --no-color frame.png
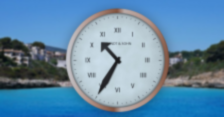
10 h 35 min
